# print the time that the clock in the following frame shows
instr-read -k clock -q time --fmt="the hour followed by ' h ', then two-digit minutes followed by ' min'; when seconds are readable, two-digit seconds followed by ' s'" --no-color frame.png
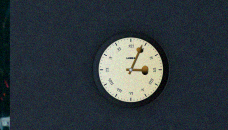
3 h 04 min
